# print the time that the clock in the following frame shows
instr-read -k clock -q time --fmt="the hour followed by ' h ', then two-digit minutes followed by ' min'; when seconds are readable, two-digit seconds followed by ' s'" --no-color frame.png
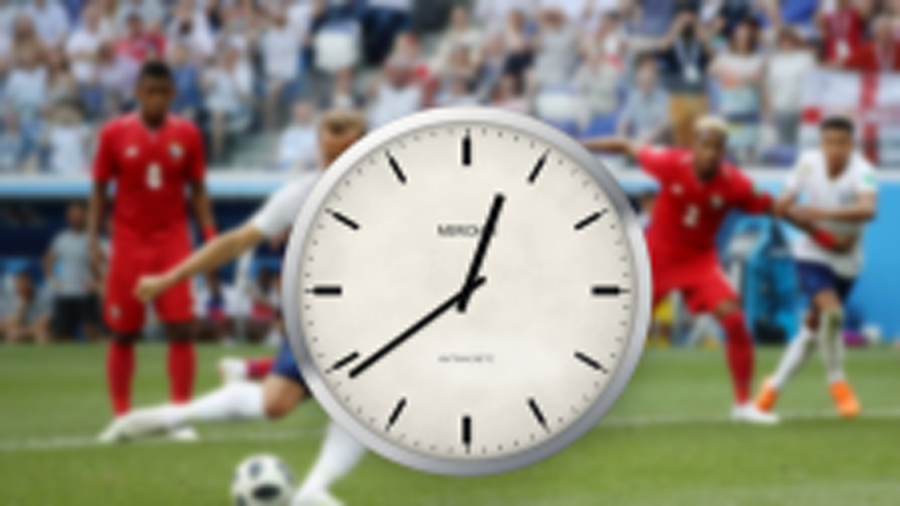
12 h 39 min
